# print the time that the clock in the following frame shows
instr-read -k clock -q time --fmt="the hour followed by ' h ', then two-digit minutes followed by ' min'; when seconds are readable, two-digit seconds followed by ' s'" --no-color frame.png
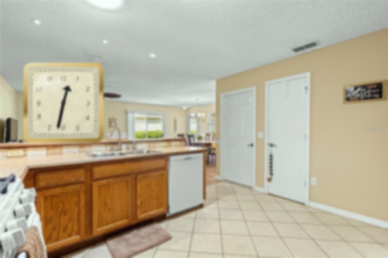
12 h 32 min
